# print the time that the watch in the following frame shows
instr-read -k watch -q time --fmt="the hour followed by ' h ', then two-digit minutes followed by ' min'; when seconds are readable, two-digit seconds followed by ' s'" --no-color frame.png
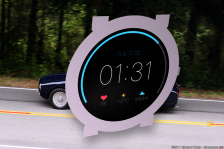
1 h 31 min
